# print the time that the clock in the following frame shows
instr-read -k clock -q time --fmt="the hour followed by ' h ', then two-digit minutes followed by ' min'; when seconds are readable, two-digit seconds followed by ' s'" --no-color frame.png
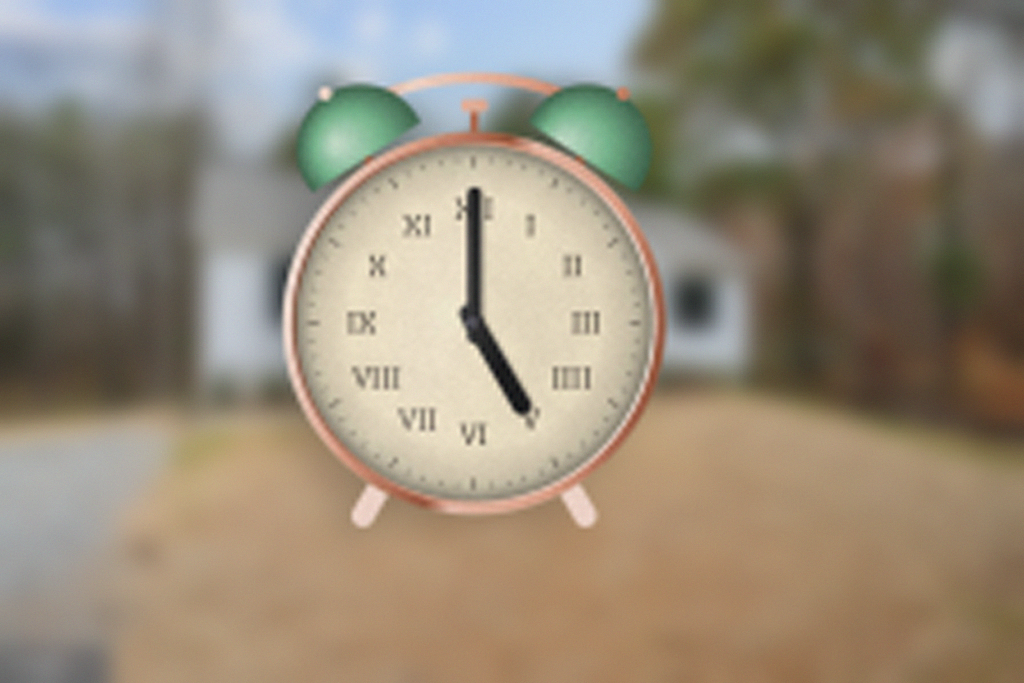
5 h 00 min
